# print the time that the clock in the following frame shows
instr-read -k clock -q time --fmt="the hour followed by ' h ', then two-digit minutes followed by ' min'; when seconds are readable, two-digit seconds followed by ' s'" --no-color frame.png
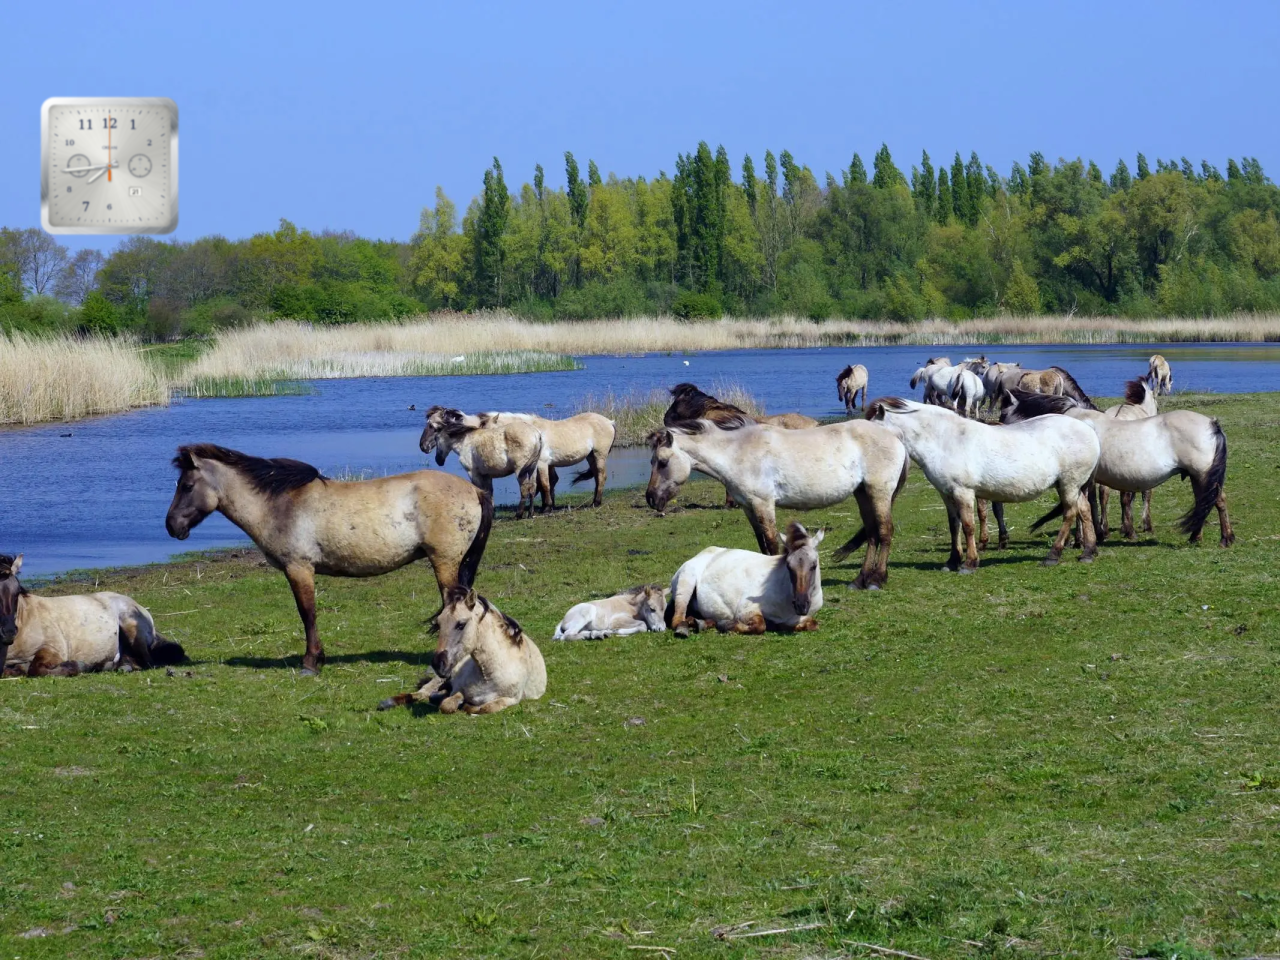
7 h 44 min
